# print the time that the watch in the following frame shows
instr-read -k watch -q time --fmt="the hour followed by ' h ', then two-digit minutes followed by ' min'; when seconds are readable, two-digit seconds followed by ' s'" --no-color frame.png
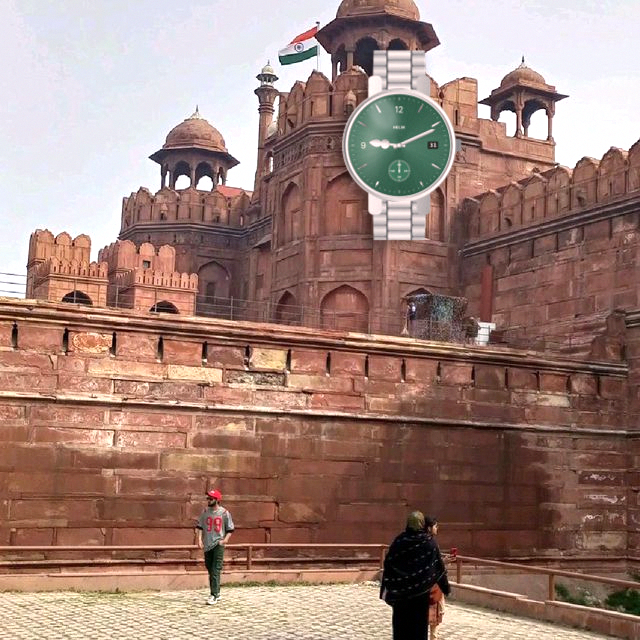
9 h 11 min
